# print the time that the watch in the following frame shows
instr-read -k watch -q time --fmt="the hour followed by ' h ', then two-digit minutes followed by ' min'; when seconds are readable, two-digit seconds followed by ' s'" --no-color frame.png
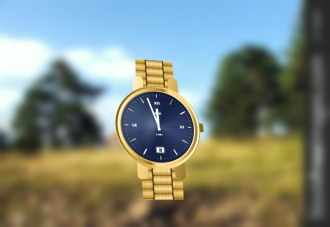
11 h 57 min
